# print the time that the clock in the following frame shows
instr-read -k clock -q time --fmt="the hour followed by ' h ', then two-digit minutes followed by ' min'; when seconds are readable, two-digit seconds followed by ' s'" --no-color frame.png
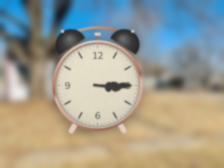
3 h 15 min
